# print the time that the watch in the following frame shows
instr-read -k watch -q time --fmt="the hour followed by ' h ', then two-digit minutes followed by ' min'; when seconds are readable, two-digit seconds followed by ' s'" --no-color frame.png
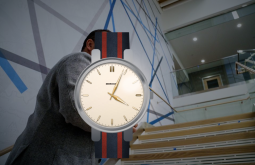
4 h 04 min
